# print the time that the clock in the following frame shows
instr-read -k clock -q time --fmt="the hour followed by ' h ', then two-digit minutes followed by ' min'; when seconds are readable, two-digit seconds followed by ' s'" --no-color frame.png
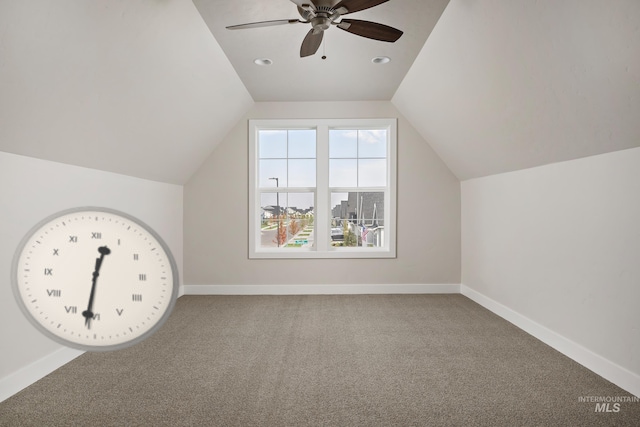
12 h 31 min 31 s
